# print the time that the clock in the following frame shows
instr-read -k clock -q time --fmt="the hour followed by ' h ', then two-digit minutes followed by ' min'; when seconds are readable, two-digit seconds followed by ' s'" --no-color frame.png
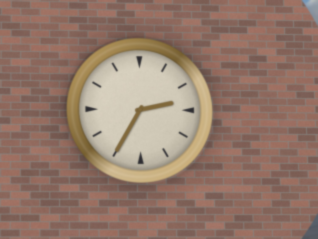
2 h 35 min
